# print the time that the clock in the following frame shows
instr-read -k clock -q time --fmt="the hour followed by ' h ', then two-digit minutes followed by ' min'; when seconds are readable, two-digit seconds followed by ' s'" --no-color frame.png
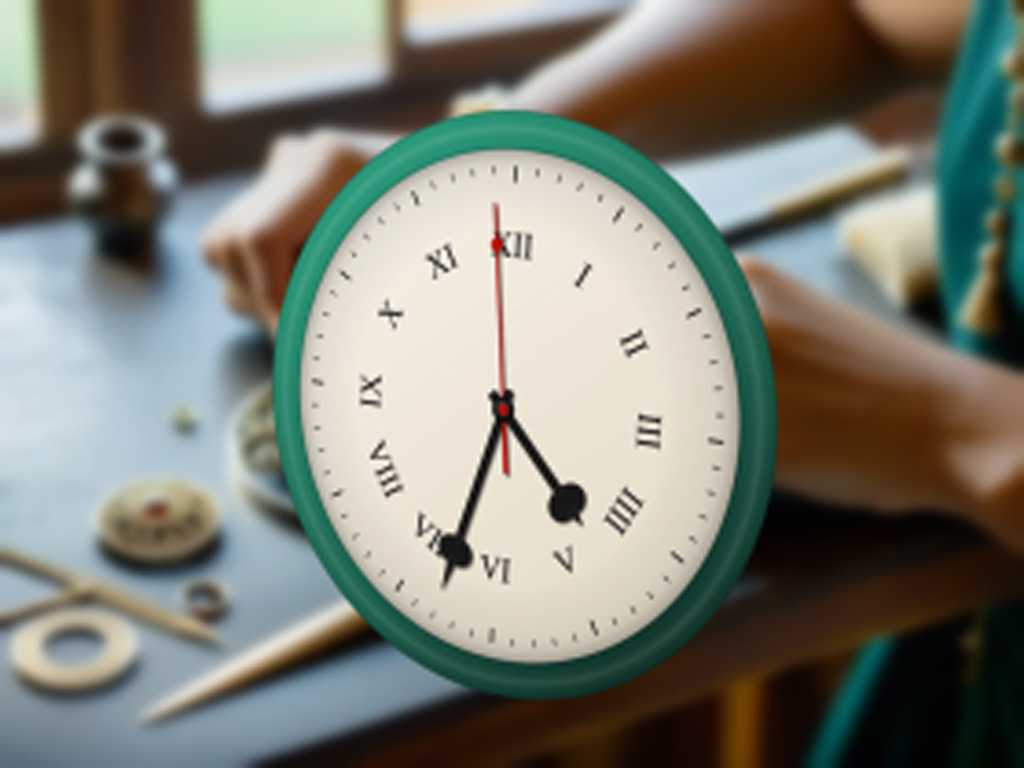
4 h 32 min 59 s
